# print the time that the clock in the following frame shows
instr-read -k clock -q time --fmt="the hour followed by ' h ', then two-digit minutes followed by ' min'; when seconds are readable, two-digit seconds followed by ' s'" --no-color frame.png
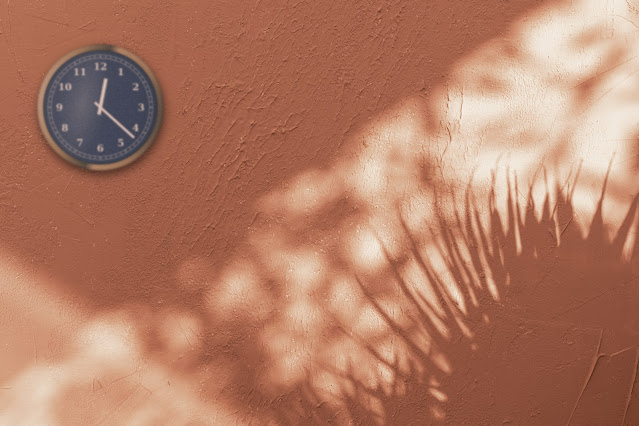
12 h 22 min
